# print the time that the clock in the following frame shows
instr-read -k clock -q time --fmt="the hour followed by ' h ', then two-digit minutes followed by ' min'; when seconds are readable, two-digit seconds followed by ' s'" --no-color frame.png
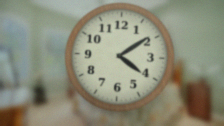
4 h 09 min
